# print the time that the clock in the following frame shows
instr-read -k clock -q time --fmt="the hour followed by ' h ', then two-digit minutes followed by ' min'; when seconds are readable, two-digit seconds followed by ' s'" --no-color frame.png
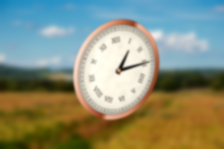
1 h 15 min
